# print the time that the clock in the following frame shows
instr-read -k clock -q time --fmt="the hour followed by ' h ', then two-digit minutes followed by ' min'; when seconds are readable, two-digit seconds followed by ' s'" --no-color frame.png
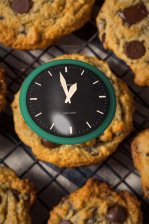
12 h 58 min
